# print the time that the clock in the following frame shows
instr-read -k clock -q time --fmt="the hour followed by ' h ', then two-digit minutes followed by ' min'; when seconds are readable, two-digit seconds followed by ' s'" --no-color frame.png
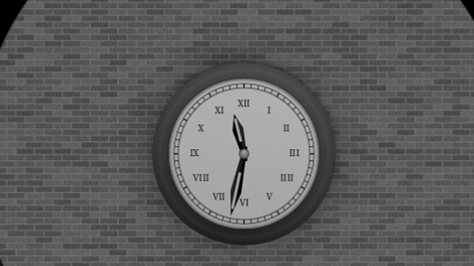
11 h 32 min
